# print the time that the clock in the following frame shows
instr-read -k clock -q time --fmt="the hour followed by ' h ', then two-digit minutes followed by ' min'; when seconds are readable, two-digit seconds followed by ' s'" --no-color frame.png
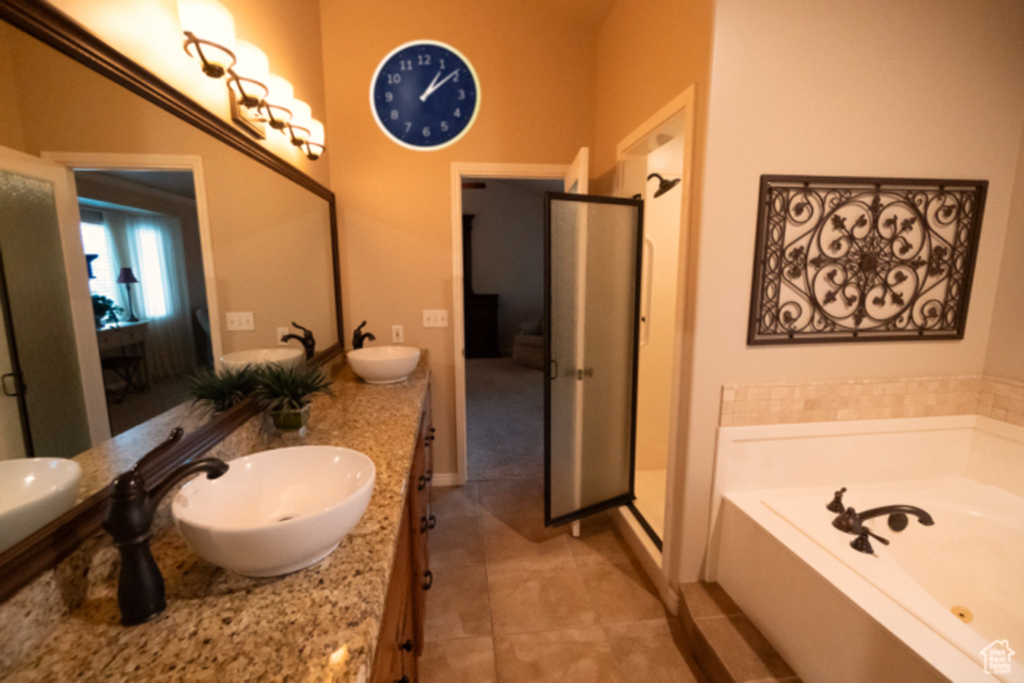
1 h 09 min
